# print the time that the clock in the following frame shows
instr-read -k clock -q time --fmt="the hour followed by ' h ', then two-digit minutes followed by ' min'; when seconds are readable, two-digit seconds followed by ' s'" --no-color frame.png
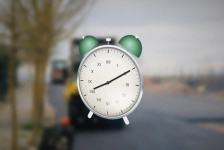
8 h 10 min
